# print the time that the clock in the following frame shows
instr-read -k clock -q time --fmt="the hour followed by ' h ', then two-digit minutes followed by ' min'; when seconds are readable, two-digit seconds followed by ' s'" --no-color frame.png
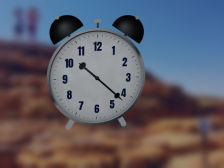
10 h 22 min
